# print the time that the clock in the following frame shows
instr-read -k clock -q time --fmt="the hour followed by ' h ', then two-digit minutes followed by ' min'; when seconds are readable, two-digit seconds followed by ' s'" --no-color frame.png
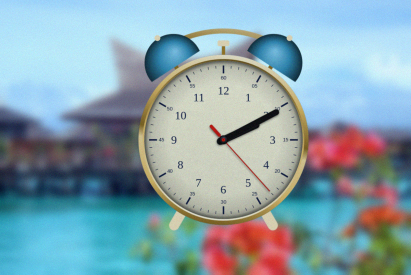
2 h 10 min 23 s
